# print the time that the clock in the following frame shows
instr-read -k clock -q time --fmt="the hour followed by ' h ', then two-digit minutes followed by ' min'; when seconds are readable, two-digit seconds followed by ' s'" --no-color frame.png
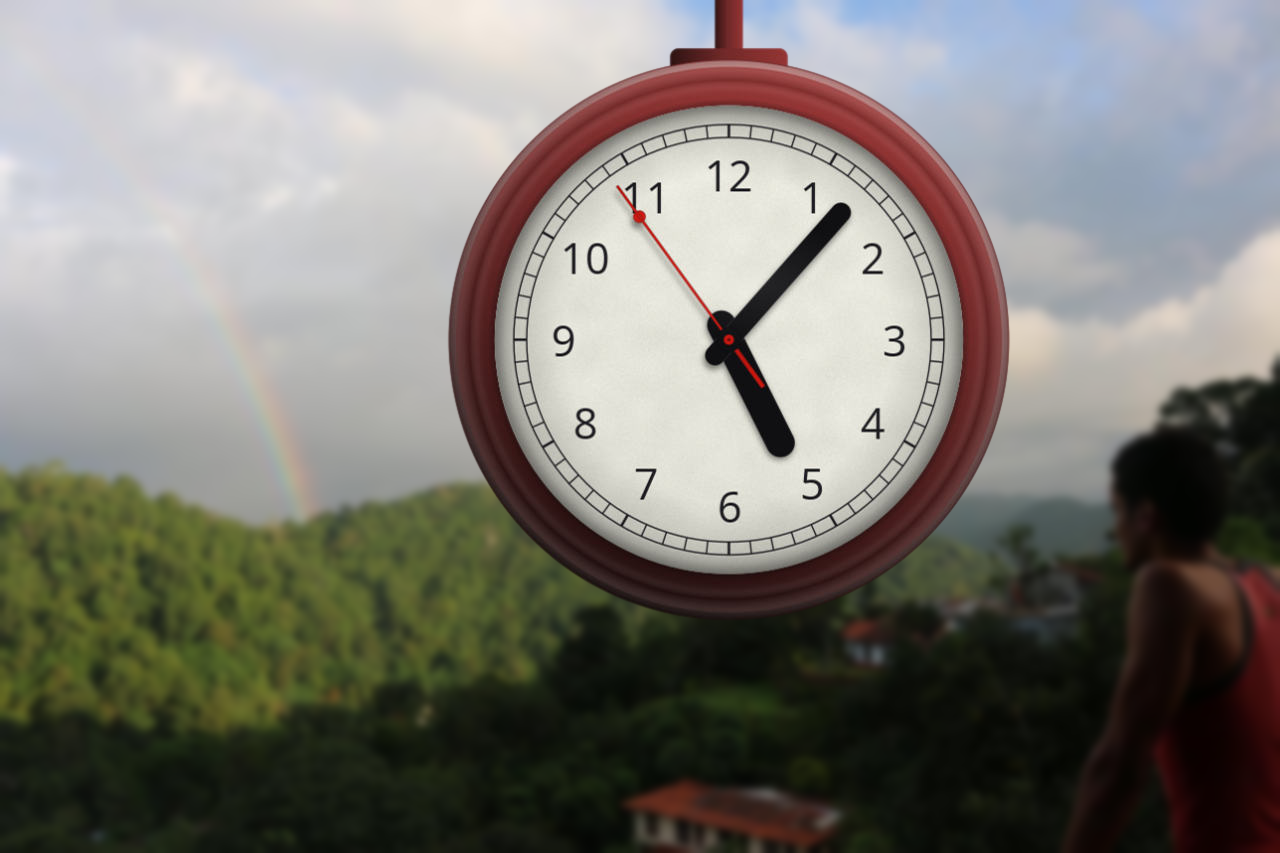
5 h 06 min 54 s
